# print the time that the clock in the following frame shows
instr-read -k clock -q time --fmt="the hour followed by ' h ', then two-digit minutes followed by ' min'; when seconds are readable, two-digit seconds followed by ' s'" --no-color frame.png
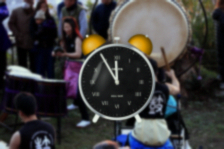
11 h 55 min
